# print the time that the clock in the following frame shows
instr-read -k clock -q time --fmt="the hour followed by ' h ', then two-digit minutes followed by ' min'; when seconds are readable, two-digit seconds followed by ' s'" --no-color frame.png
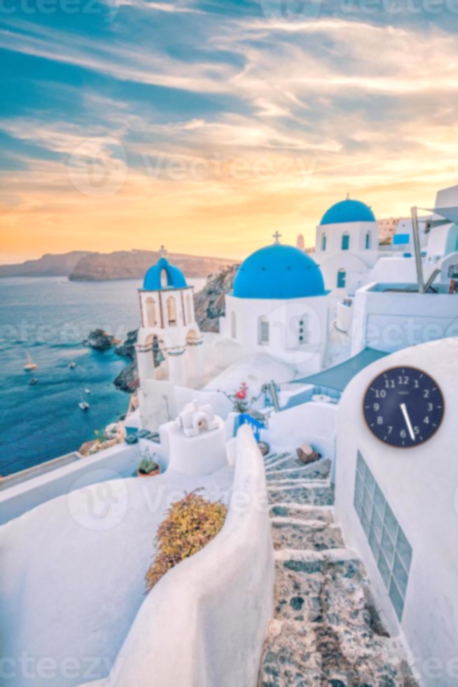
5 h 27 min
